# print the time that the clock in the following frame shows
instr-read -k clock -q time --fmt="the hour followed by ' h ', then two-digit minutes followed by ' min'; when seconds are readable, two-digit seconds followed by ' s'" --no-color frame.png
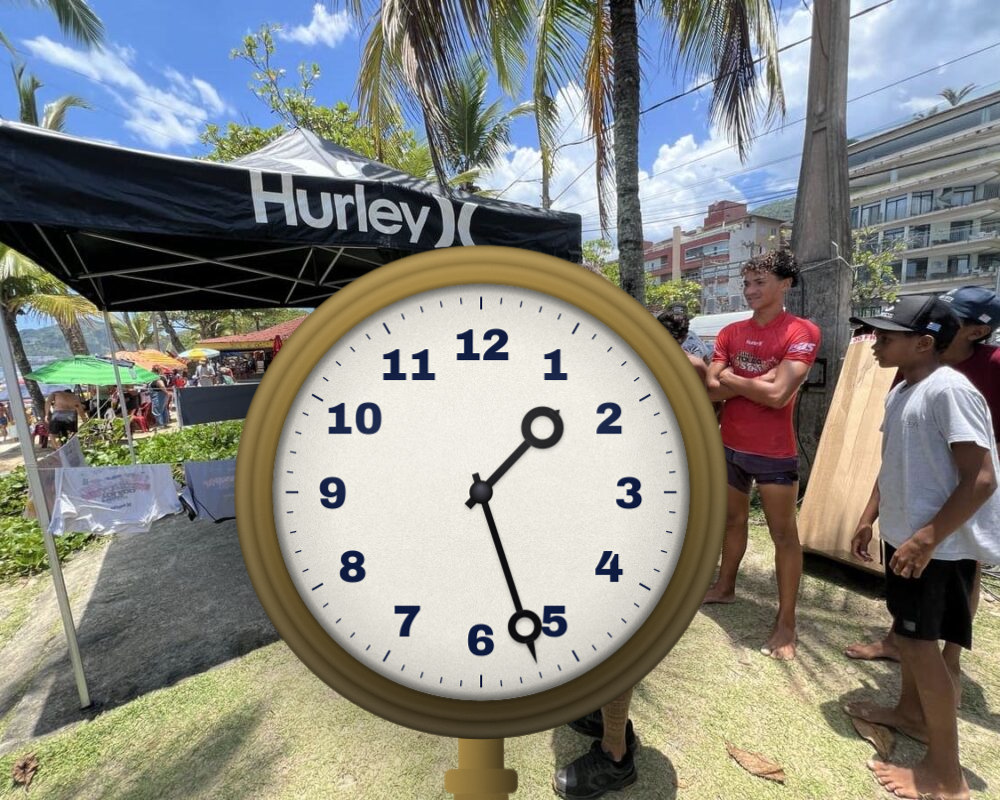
1 h 27 min
